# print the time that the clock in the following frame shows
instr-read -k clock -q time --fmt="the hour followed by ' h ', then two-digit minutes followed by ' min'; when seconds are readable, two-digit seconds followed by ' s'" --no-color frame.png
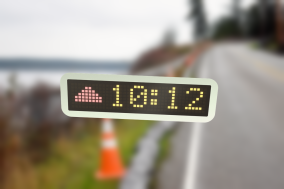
10 h 12 min
